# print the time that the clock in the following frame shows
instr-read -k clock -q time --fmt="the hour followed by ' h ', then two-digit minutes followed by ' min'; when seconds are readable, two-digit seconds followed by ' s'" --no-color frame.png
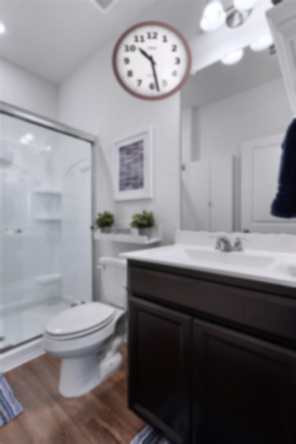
10 h 28 min
